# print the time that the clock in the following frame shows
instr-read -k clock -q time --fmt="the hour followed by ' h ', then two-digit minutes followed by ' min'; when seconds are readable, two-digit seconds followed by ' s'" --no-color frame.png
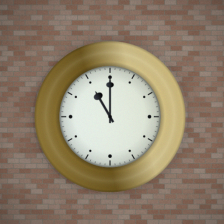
11 h 00 min
